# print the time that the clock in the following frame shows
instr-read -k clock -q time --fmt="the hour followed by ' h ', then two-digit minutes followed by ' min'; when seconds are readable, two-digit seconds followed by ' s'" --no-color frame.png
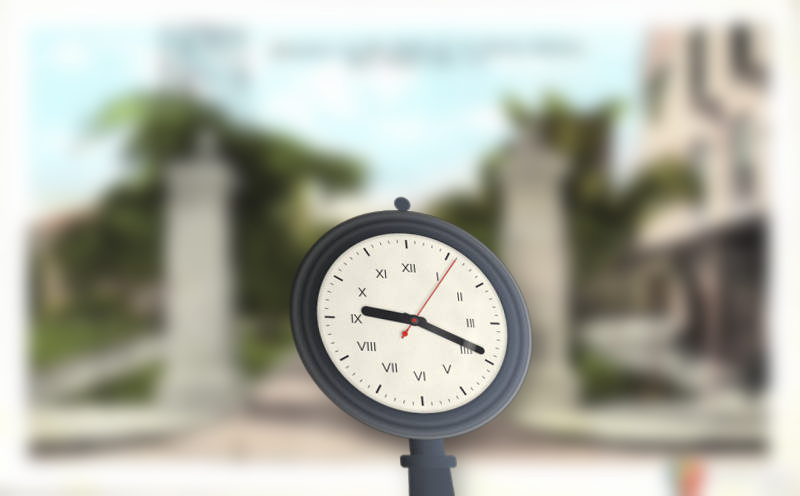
9 h 19 min 06 s
